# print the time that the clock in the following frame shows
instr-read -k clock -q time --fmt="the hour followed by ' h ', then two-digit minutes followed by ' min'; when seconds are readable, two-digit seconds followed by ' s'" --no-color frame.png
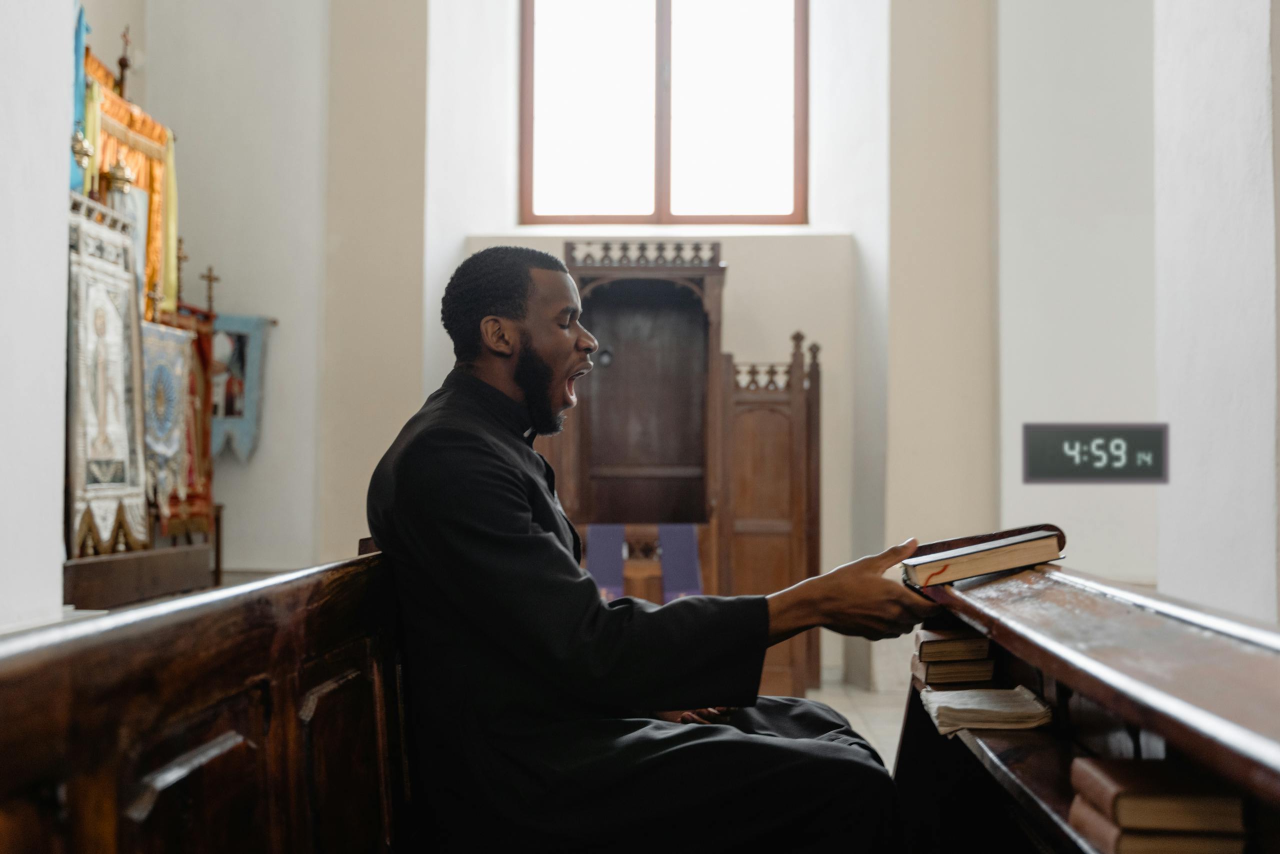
4 h 59 min 14 s
